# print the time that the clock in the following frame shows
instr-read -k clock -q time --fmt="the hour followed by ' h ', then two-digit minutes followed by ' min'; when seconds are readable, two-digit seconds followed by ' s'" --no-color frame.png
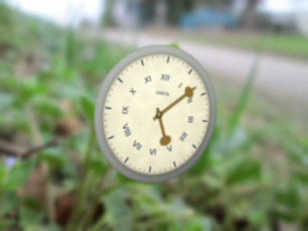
5 h 08 min
